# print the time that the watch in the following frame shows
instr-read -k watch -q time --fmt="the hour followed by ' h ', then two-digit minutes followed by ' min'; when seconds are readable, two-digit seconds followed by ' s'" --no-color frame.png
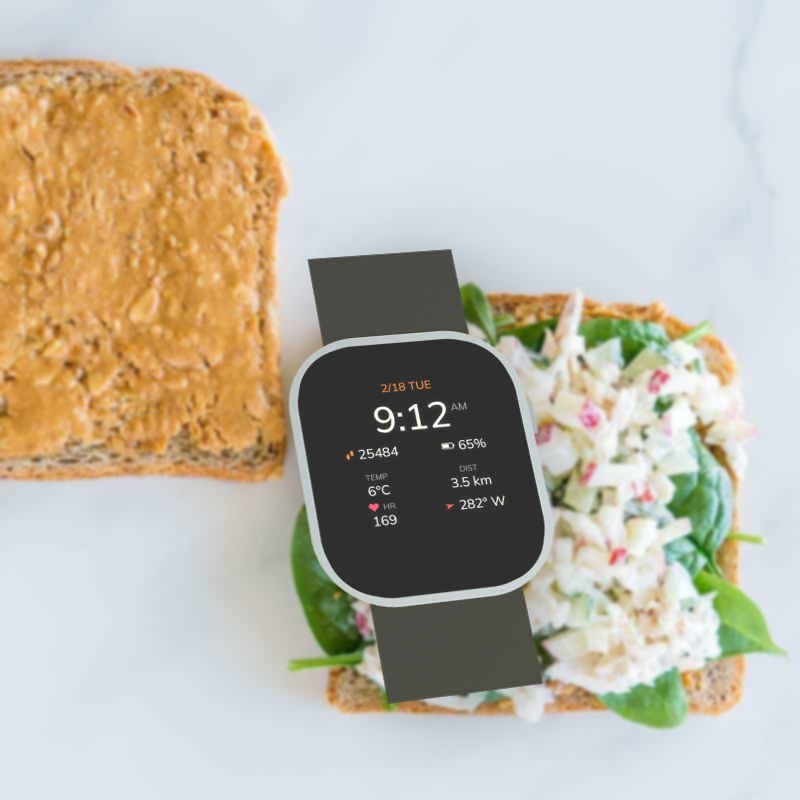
9 h 12 min
